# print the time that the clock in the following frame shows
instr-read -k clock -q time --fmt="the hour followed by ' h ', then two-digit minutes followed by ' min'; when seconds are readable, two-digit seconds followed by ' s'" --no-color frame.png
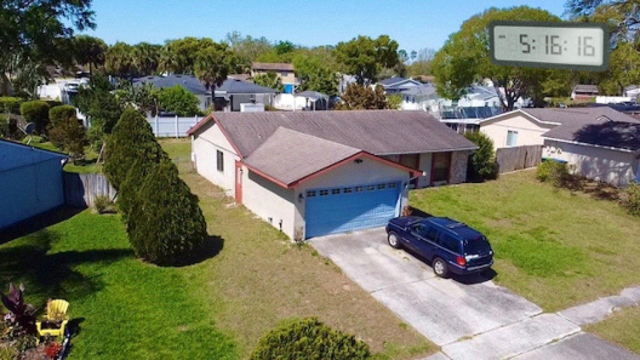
5 h 16 min 16 s
